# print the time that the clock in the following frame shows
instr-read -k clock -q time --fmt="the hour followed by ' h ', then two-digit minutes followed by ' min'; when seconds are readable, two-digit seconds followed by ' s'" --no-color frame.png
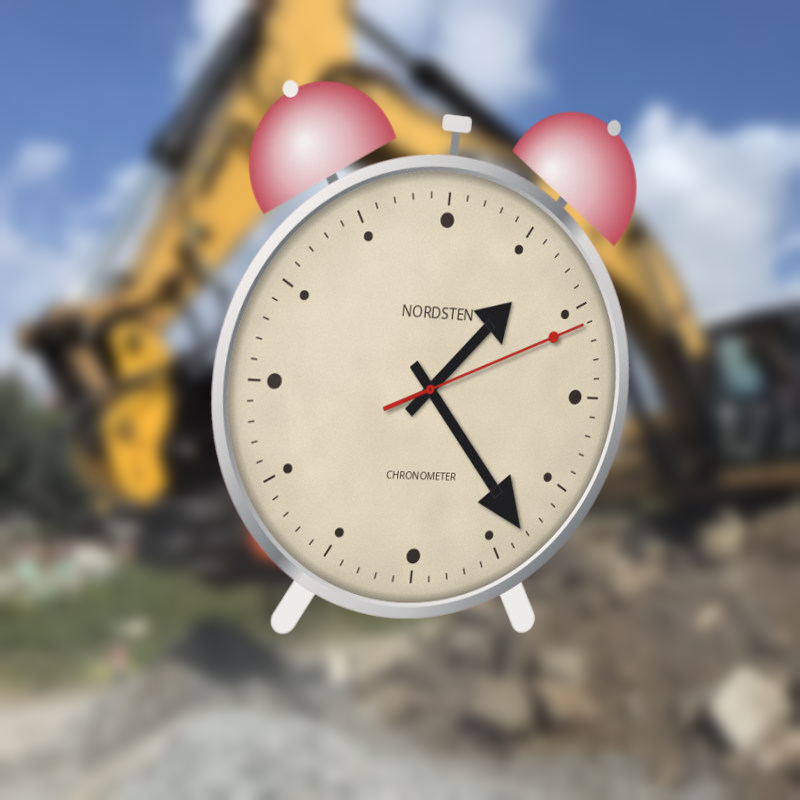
1 h 23 min 11 s
